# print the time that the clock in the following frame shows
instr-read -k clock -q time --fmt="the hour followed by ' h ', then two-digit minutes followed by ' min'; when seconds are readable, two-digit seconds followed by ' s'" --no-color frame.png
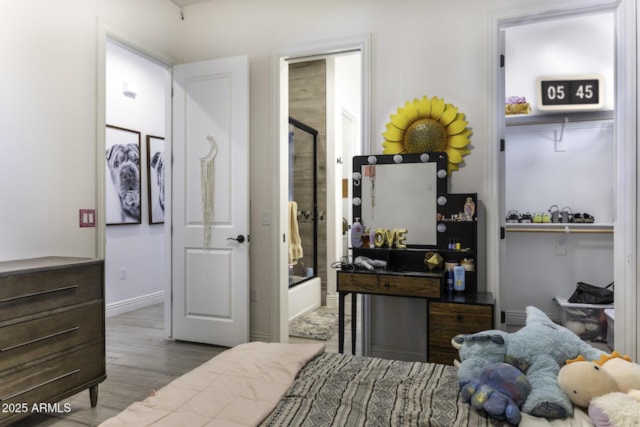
5 h 45 min
